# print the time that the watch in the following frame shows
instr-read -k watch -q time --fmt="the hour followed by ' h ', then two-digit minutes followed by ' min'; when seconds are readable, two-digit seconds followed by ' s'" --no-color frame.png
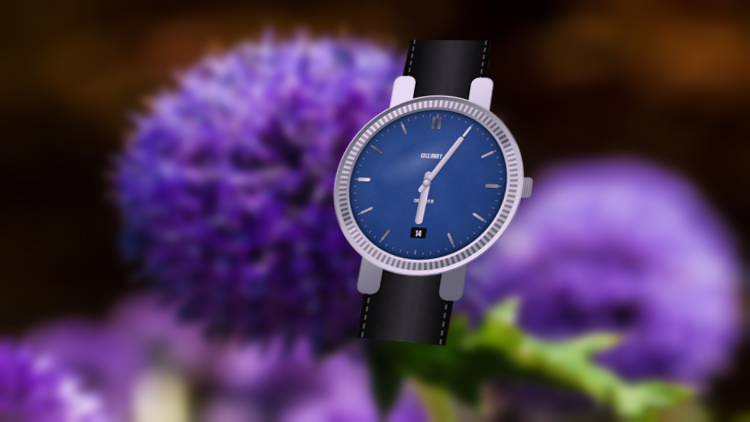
6 h 05 min
